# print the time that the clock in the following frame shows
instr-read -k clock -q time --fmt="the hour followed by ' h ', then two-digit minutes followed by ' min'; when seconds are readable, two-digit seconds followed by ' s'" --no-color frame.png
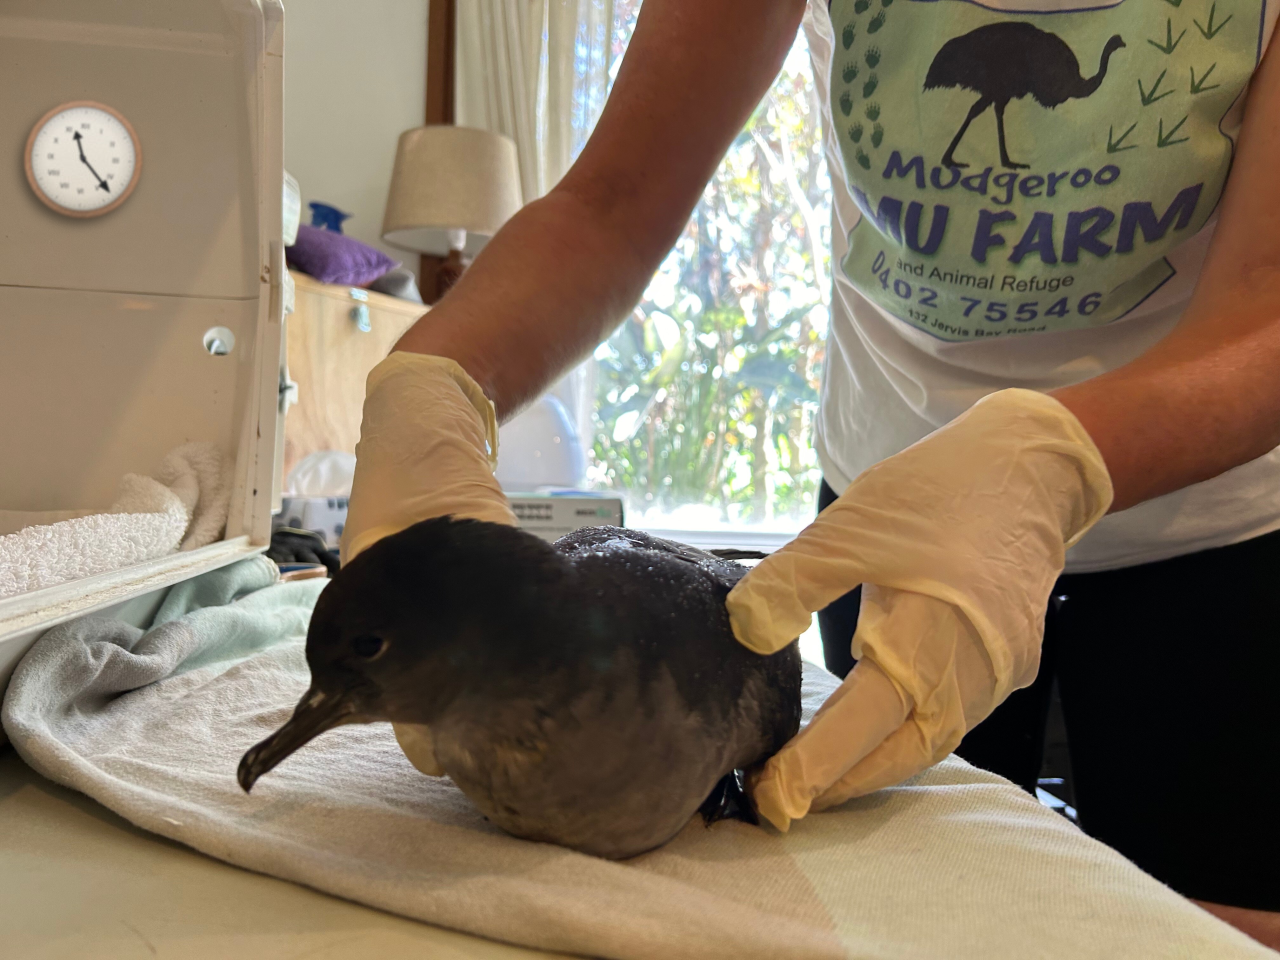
11 h 23 min
